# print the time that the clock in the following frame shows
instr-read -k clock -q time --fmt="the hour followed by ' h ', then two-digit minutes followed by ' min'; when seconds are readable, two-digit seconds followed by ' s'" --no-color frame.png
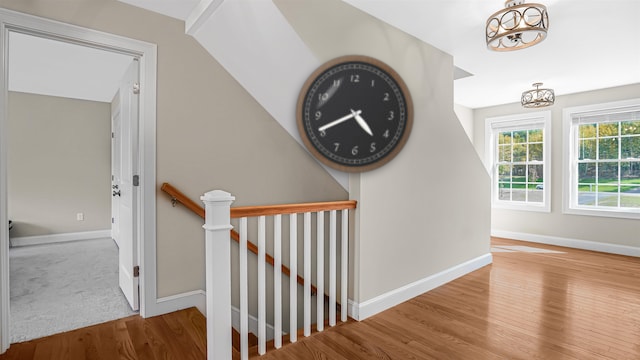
4 h 41 min
